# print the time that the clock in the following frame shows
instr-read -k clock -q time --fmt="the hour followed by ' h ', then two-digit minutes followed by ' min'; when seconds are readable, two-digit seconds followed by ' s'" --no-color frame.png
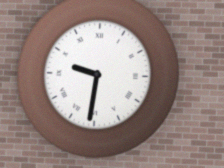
9 h 31 min
